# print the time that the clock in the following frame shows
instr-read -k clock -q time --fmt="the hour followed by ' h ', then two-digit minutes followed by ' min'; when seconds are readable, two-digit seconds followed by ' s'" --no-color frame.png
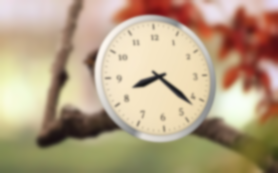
8 h 22 min
